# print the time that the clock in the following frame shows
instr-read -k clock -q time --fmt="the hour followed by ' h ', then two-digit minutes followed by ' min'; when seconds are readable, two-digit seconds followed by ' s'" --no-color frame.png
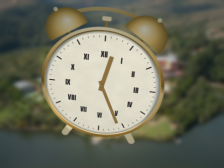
12 h 26 min
